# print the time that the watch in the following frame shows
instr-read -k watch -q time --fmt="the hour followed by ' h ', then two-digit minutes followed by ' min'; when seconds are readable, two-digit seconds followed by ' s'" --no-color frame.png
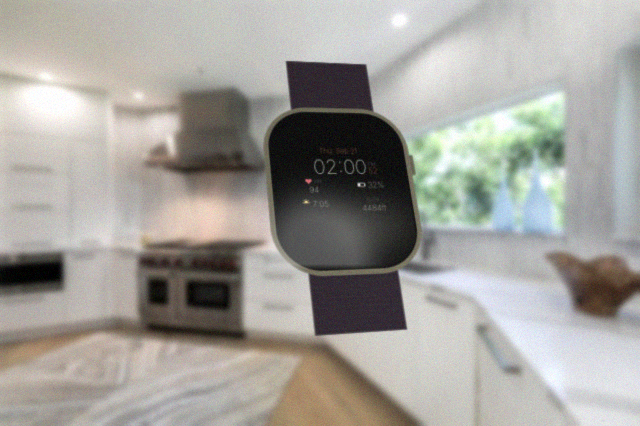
2 h 00 min
